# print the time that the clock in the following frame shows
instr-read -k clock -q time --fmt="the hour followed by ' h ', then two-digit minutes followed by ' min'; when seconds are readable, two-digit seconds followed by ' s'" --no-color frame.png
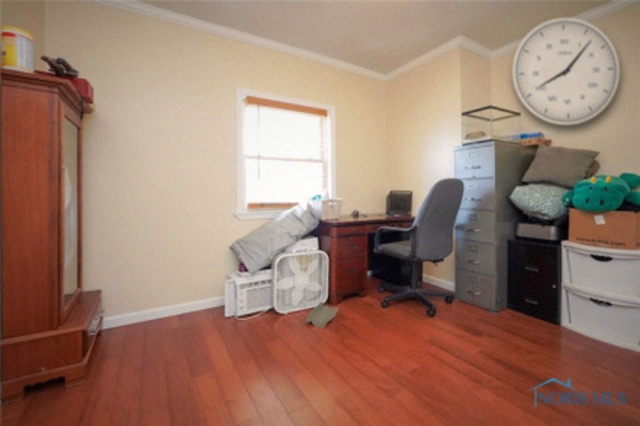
8 h 07 min
